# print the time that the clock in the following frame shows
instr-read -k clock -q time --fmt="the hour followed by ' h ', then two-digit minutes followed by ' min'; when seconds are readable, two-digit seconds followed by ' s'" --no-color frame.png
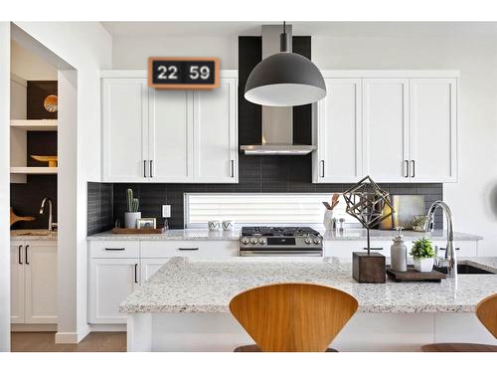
22 h 59 min
